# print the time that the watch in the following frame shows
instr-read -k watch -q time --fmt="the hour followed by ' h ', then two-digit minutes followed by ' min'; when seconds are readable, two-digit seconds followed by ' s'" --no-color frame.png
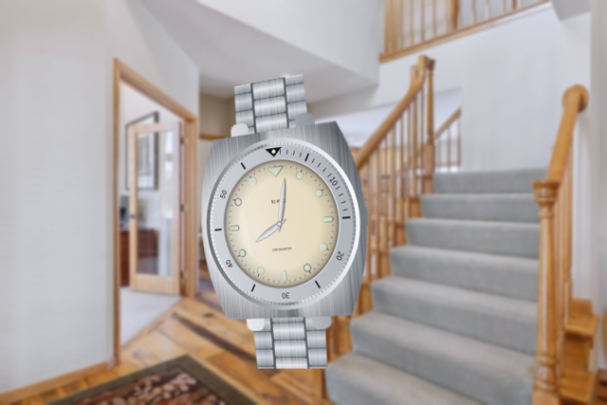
8 h 02 min
